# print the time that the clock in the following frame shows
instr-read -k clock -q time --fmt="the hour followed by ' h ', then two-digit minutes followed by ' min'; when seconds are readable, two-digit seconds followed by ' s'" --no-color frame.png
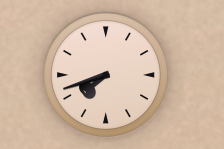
7 h 42 min
